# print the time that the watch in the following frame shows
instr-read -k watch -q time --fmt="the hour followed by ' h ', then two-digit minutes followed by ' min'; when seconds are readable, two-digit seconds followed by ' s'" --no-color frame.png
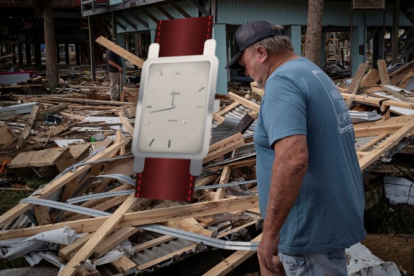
11 h 43 min
